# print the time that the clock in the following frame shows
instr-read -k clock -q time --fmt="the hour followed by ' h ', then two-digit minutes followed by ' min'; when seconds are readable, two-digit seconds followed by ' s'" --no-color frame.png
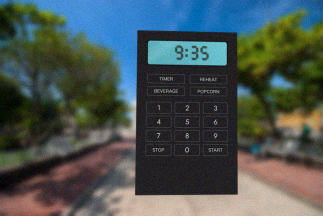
9 h 35 min
